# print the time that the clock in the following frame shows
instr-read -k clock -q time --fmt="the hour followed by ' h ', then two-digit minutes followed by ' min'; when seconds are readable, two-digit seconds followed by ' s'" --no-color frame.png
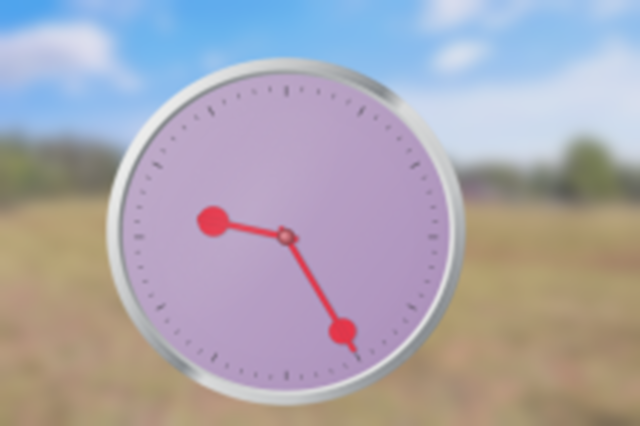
9 h 25 min
